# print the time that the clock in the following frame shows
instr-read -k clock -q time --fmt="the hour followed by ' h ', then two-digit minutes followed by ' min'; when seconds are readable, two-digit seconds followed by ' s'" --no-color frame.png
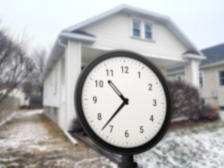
10 h 37 min
